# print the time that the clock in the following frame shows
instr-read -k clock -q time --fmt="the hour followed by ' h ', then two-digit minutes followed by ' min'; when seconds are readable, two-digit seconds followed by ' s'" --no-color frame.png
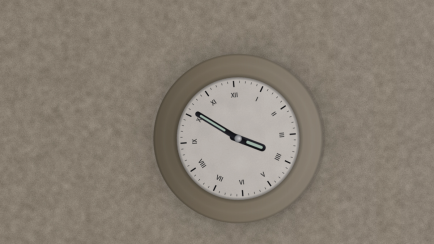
3 h 51 min
